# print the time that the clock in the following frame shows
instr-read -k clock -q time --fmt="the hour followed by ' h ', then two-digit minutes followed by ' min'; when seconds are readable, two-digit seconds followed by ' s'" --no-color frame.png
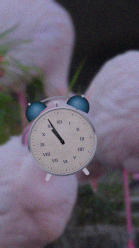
10 h 56 min
